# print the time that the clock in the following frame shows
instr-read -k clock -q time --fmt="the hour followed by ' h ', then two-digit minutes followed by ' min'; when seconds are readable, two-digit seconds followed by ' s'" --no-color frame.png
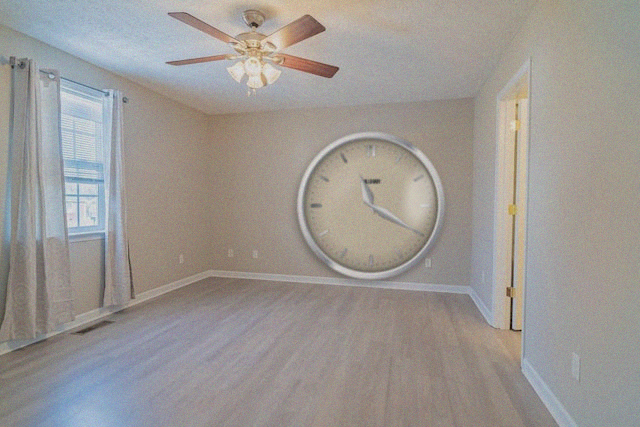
11 h 20 min
